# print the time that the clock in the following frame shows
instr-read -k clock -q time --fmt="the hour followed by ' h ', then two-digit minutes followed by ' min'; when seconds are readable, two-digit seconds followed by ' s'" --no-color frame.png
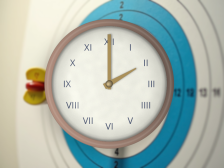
2 h 00 min
